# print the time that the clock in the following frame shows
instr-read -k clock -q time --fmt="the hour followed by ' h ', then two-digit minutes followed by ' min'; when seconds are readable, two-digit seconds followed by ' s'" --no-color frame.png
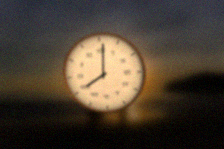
8 h 01 min
